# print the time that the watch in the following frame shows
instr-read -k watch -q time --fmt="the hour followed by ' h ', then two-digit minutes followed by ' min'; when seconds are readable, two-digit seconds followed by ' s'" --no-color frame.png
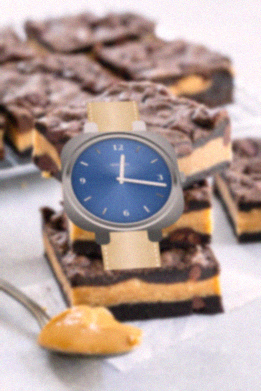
12 h 17 min
